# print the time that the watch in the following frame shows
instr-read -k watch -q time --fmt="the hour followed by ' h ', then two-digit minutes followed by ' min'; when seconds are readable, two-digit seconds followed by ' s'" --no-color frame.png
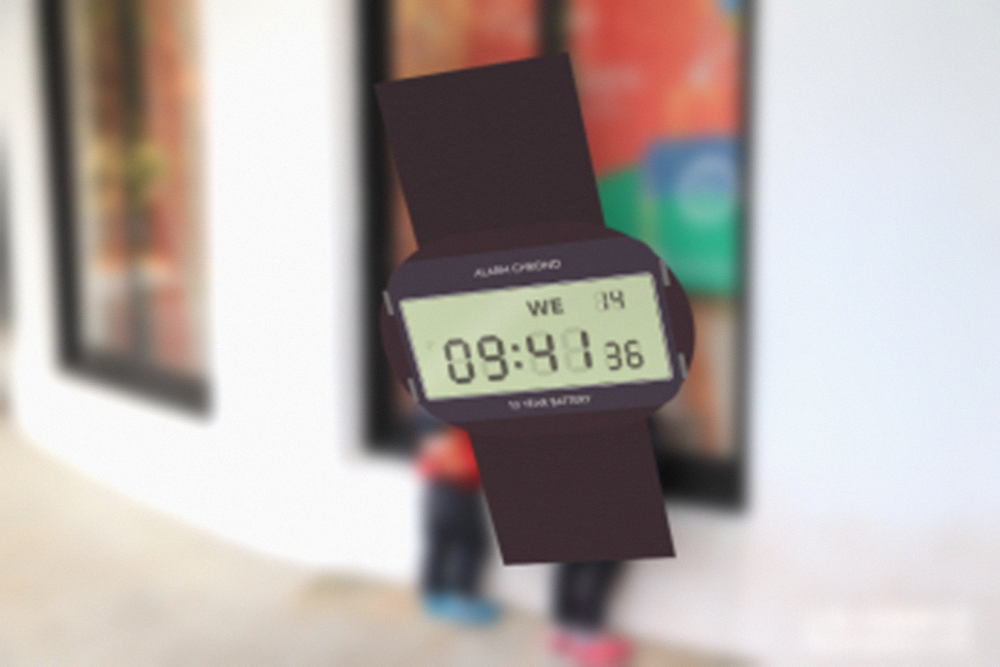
9 h 41 min 36 s
